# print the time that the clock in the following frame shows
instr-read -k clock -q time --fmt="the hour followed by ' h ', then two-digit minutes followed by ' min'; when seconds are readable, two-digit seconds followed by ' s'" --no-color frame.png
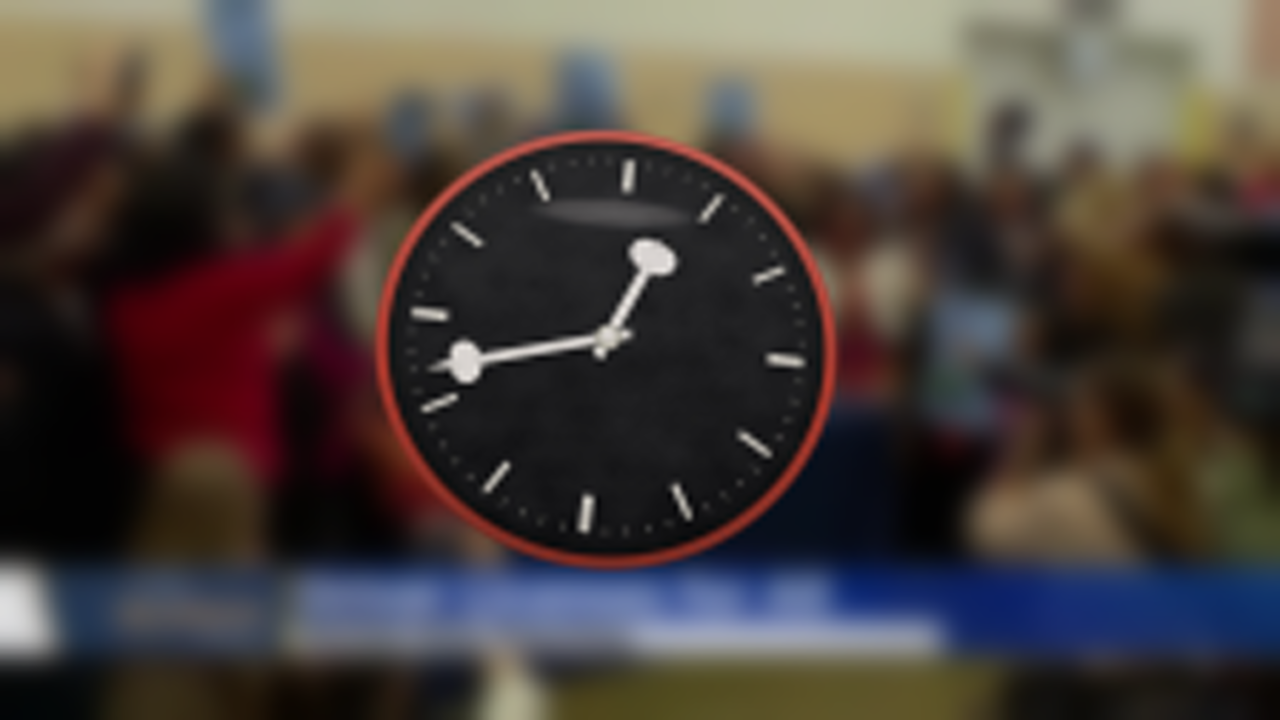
12 h 42 min
